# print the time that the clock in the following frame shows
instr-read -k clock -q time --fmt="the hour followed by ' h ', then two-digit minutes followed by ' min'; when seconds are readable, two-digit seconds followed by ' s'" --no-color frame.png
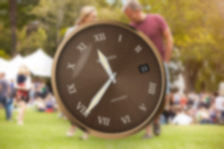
11 h 39 min
